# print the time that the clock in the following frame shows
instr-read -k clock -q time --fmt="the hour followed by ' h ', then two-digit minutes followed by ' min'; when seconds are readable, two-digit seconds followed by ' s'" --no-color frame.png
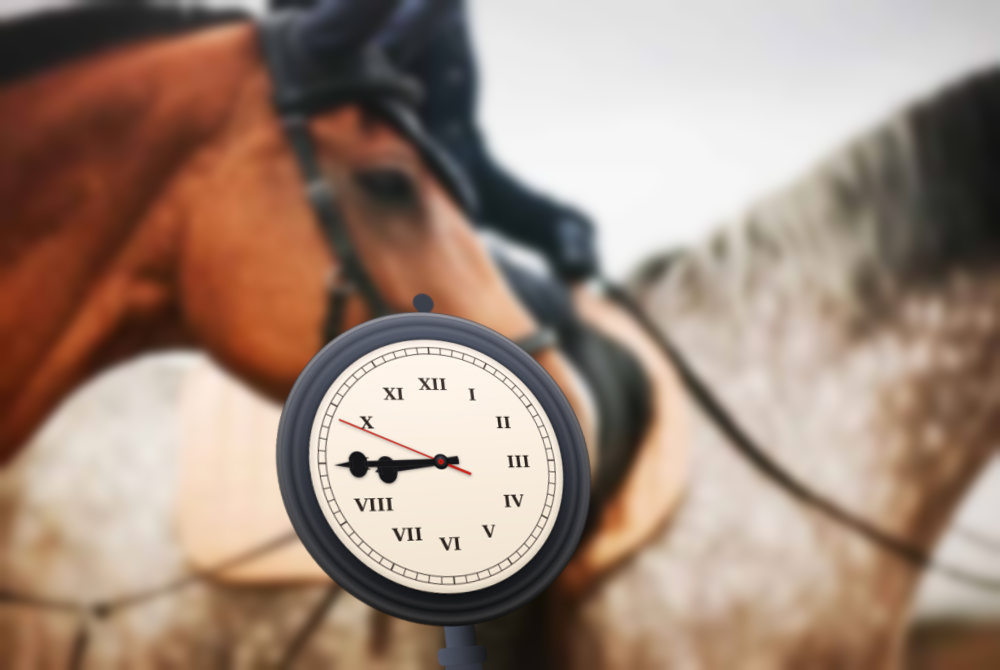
8 h 44 min 49 s
